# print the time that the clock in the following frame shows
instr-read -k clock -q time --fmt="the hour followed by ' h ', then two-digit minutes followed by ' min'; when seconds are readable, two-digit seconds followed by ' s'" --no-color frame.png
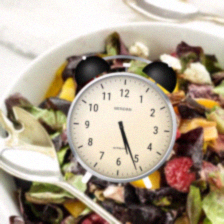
5 h 26 min
